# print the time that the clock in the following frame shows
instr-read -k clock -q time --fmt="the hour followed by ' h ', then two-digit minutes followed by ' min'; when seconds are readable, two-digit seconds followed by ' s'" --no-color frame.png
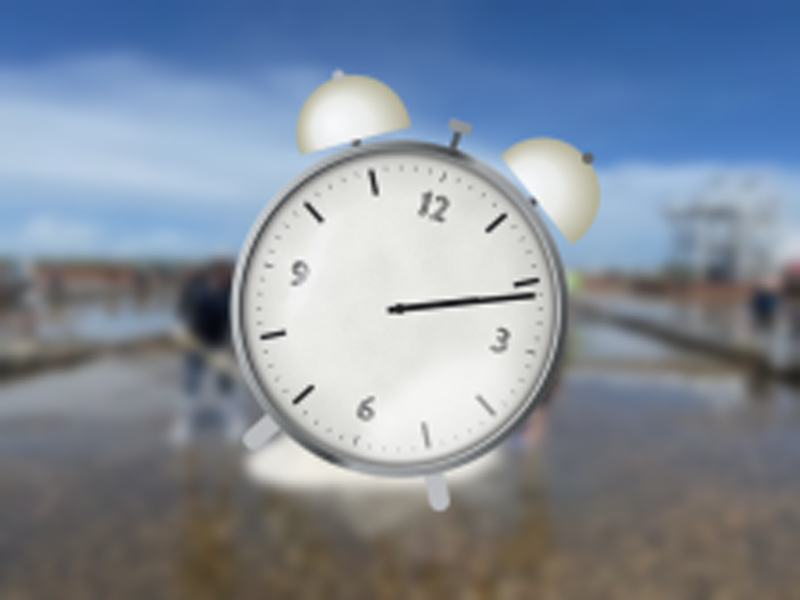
2 h 11 min
